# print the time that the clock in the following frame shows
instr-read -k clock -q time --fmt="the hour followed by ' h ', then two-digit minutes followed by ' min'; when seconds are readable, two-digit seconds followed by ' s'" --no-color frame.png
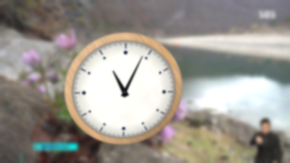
11 h 04 min
